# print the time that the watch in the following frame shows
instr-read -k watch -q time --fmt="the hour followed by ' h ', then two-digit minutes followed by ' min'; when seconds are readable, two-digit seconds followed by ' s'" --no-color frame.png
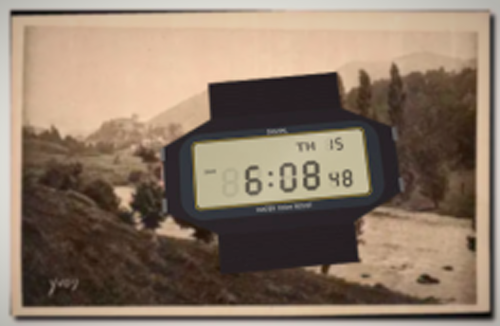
6 h 08 min 48 s
